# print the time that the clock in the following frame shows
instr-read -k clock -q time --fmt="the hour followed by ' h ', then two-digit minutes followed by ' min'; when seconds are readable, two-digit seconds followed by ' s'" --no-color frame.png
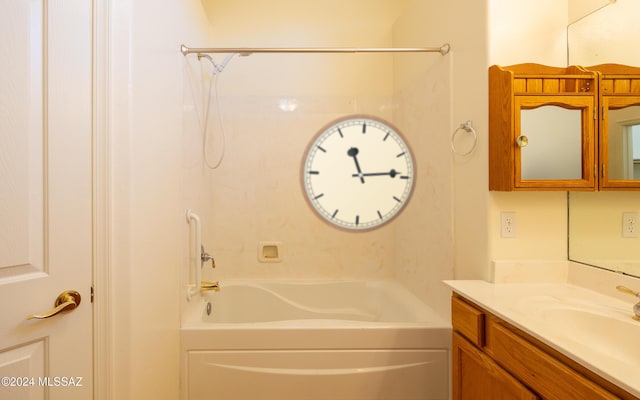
11 h 14 min
